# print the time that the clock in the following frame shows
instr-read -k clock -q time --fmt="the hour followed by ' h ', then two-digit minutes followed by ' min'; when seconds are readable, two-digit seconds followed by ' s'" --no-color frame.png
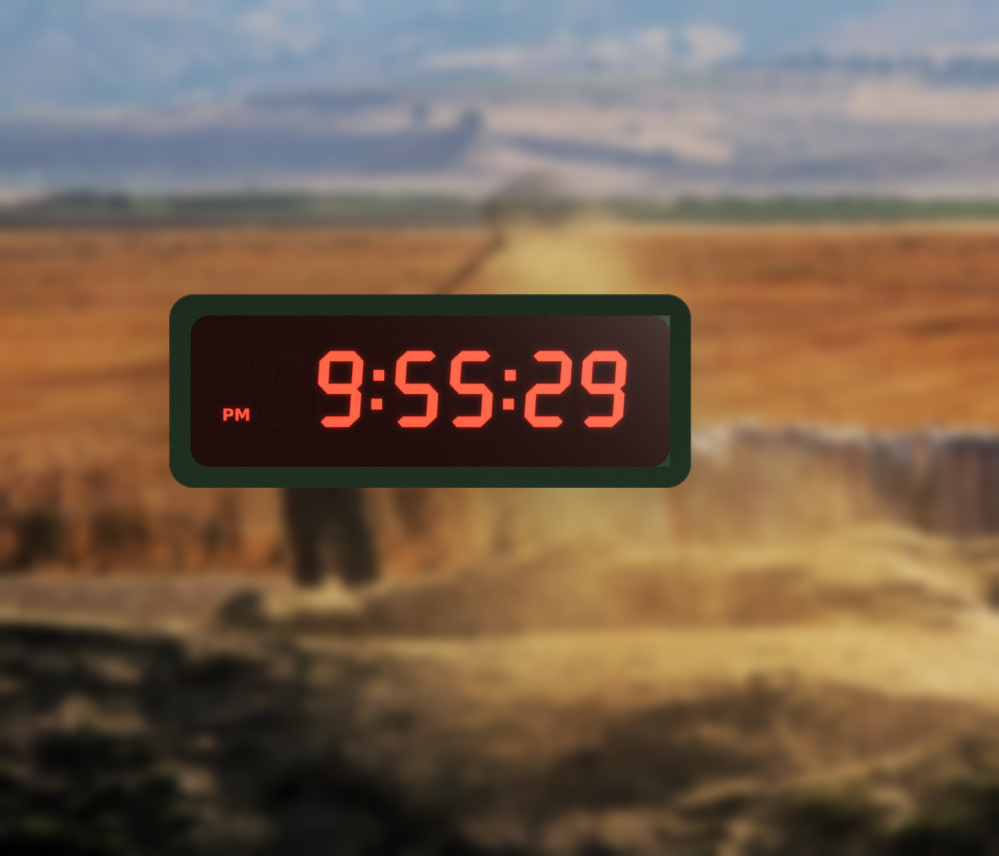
9 h 55 min 29 s
